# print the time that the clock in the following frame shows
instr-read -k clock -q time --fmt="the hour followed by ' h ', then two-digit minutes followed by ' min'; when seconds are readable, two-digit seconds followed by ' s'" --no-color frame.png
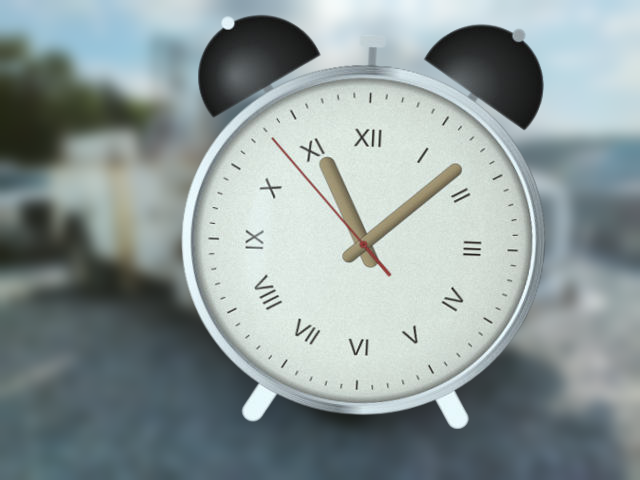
11 h 07 min 53 s
